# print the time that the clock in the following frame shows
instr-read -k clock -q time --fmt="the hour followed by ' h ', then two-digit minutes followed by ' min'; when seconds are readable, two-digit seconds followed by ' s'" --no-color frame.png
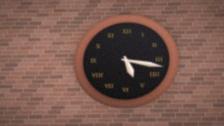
5 h 17 min
